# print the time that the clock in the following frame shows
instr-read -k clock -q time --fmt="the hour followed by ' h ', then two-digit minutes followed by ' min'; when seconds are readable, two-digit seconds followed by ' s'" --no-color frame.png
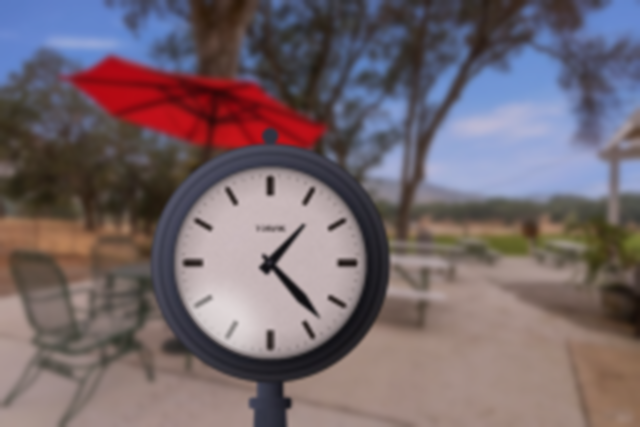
1 h 23 min
